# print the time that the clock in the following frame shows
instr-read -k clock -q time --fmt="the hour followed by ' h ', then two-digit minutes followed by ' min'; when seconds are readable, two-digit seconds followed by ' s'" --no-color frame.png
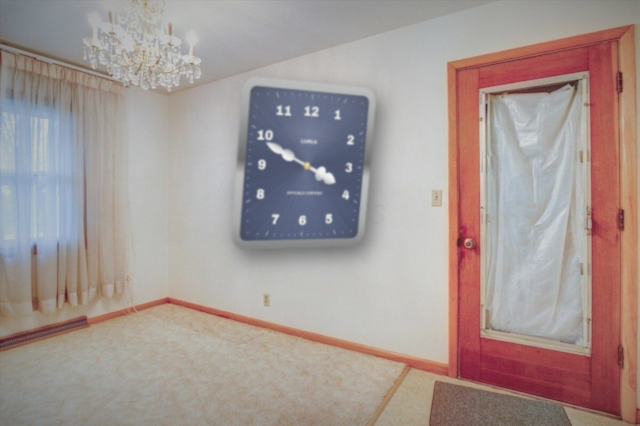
3 h 49 min
